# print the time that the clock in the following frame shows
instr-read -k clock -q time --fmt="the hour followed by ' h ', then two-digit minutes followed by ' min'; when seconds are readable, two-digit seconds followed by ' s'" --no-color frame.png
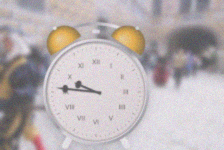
9 h 46 min
